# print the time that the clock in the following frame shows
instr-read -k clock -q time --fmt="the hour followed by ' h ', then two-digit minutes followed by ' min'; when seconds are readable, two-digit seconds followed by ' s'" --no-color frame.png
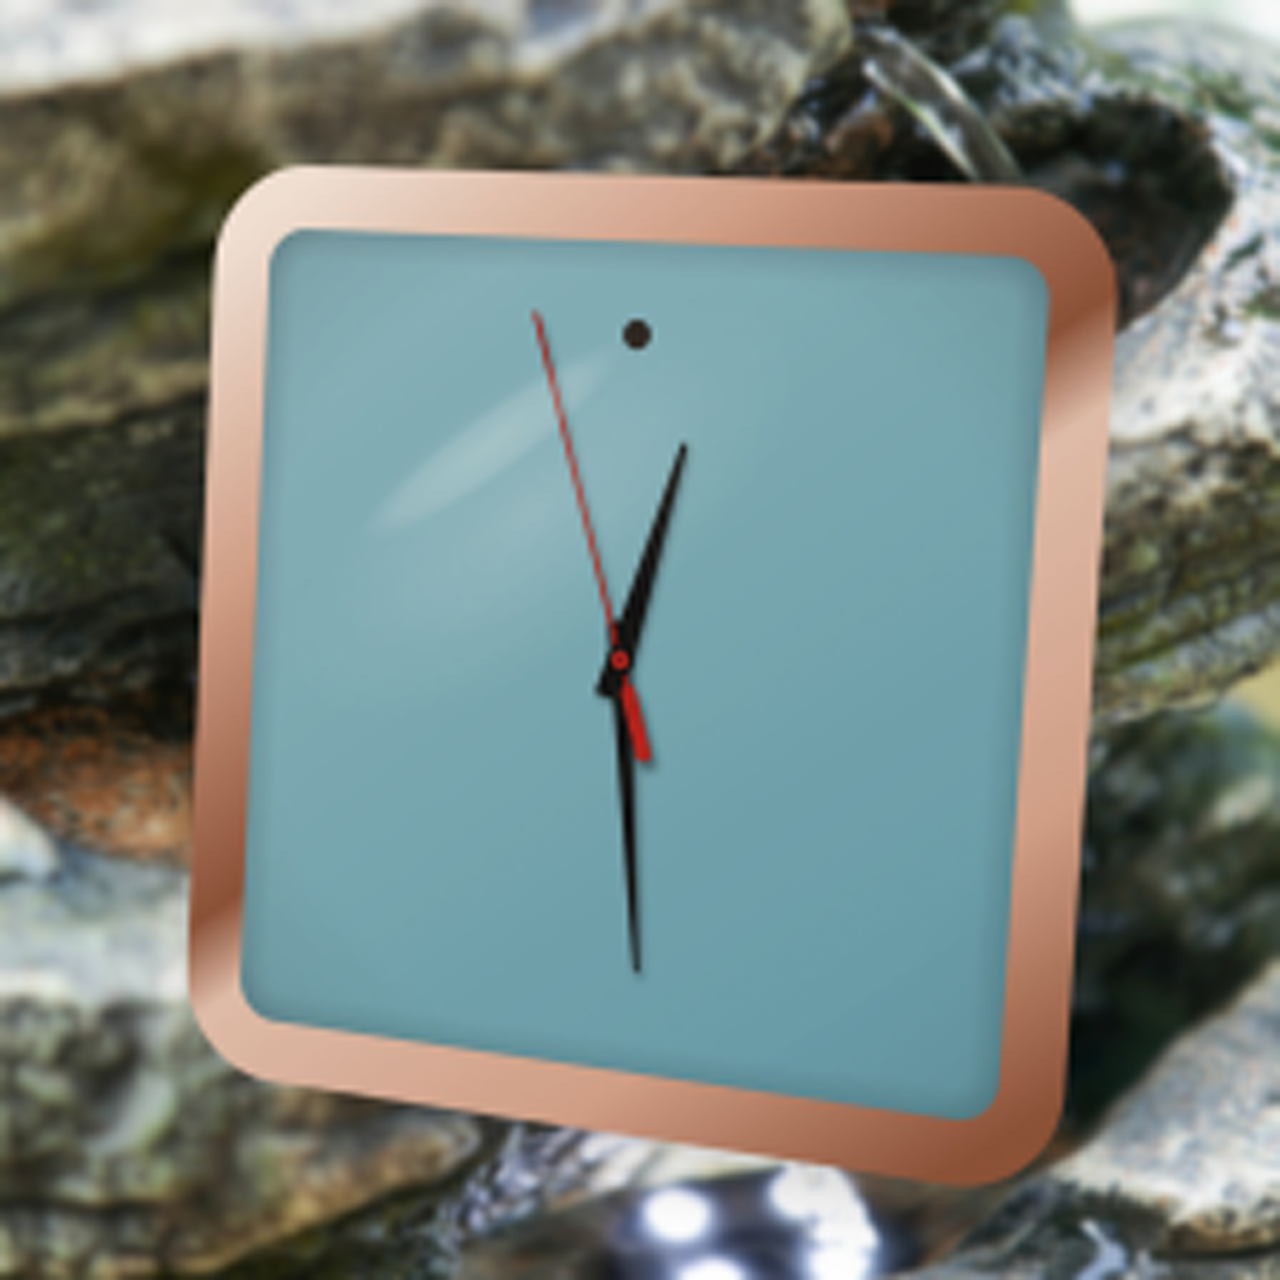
12 h 28 min 57 s
